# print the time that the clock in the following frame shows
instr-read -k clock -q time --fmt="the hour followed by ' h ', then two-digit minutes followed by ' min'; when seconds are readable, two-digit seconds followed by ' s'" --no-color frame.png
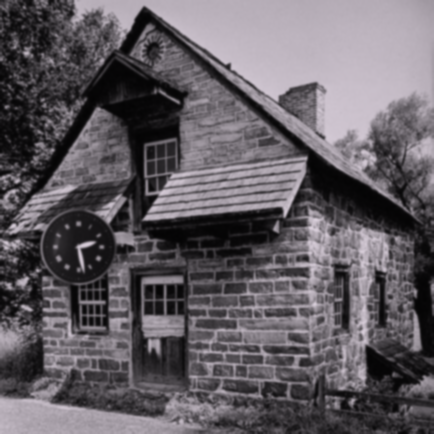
2 h 28 min
